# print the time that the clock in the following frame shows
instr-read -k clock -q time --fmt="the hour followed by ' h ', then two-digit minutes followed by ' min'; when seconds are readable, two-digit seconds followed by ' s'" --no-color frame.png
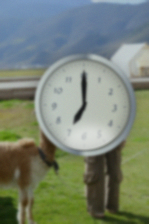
7 h 00 min
